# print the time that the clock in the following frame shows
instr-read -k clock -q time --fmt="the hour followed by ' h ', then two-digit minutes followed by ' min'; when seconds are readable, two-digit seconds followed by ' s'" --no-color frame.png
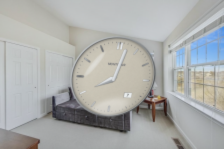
8 h 02 min
